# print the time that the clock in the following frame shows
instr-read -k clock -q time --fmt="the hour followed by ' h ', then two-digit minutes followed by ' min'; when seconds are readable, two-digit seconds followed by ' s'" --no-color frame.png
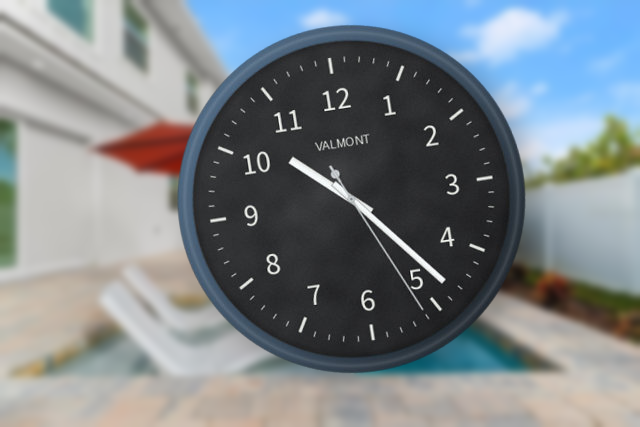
10 h 23 min 26 s
